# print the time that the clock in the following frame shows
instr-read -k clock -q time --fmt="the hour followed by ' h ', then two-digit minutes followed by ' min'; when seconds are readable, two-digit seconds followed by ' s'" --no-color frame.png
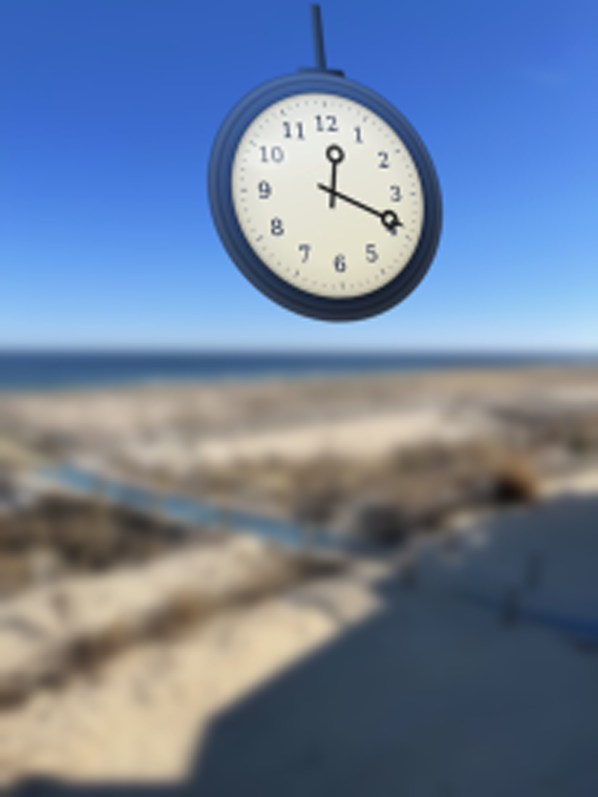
12 h 19 min
